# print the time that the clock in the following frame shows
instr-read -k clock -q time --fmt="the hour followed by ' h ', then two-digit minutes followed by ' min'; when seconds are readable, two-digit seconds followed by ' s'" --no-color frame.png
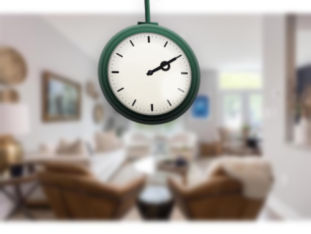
2 h 10 min
